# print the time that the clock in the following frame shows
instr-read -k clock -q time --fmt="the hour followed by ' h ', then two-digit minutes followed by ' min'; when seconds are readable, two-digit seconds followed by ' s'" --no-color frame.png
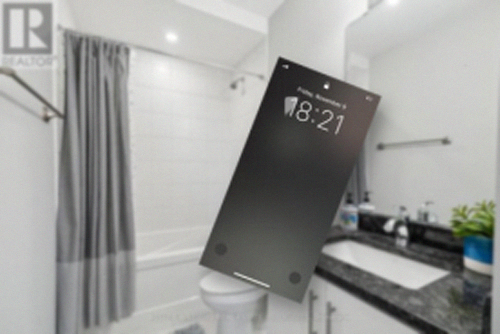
18 h 21 min
